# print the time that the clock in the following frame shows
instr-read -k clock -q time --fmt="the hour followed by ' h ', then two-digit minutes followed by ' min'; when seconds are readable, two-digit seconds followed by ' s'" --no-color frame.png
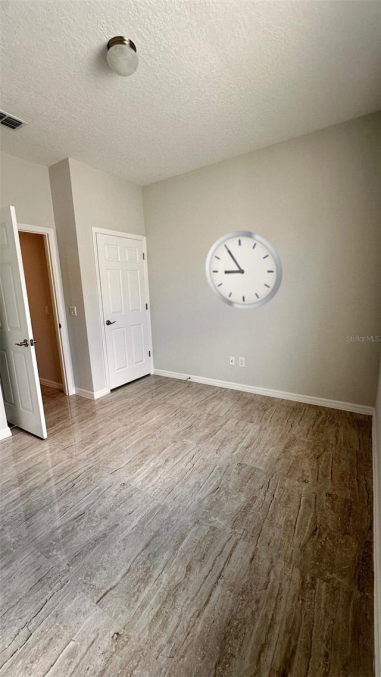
8 h 55 min
